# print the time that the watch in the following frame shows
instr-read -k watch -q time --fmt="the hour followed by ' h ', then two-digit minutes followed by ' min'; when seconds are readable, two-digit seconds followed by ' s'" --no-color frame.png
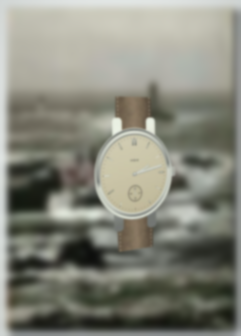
2 h 13 min
